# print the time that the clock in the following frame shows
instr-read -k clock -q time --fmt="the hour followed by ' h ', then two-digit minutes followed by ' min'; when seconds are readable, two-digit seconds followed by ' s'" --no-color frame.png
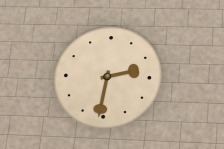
2 h 31 min
